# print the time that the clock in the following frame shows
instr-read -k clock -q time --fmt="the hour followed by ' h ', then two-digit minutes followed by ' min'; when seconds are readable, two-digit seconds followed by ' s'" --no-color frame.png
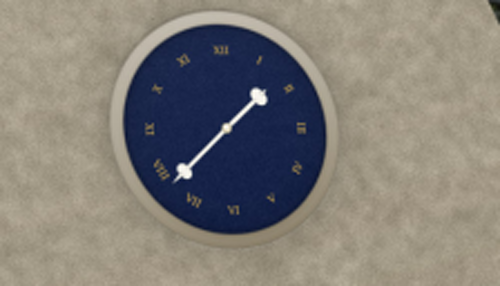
1 h 38 min
